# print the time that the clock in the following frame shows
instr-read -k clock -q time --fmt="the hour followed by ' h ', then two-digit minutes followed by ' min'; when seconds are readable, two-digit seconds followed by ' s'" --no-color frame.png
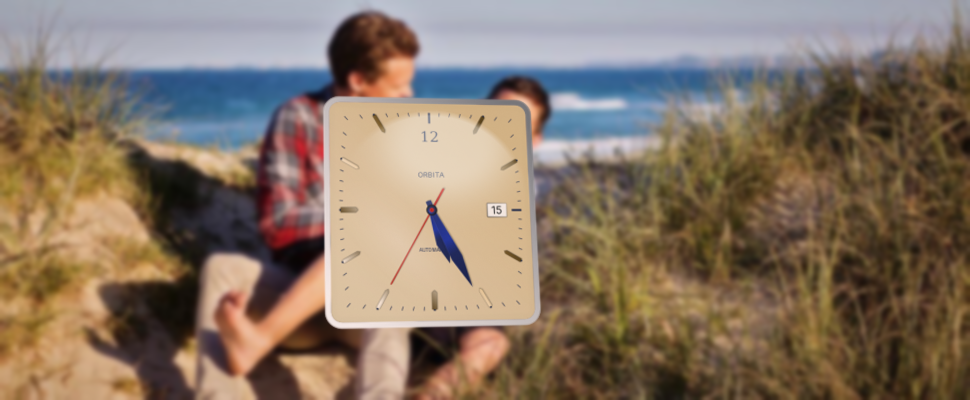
5 h 25 min 35 s
